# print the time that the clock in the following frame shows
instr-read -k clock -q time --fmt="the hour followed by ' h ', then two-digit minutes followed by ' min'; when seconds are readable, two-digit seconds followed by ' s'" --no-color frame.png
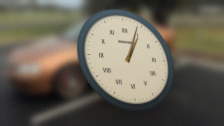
1 h 04 min
